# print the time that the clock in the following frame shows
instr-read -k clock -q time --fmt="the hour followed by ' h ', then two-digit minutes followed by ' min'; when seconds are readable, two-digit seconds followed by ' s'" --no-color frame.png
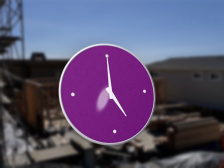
5 h 00 min
